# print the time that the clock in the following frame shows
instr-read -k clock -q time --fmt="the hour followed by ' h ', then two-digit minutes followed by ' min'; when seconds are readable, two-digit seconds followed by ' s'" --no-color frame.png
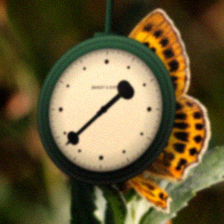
1 h 38 min
